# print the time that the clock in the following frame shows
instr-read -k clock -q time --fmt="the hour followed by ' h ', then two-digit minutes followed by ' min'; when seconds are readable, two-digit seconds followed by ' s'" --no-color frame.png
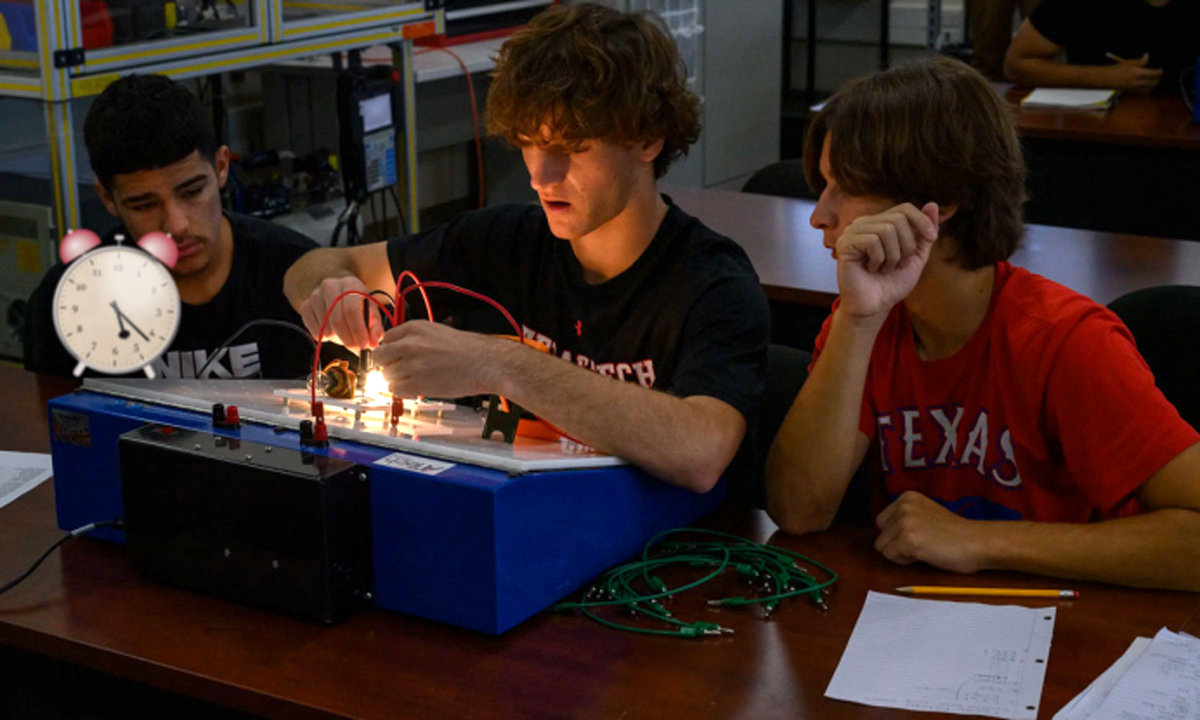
5 h 22 min
